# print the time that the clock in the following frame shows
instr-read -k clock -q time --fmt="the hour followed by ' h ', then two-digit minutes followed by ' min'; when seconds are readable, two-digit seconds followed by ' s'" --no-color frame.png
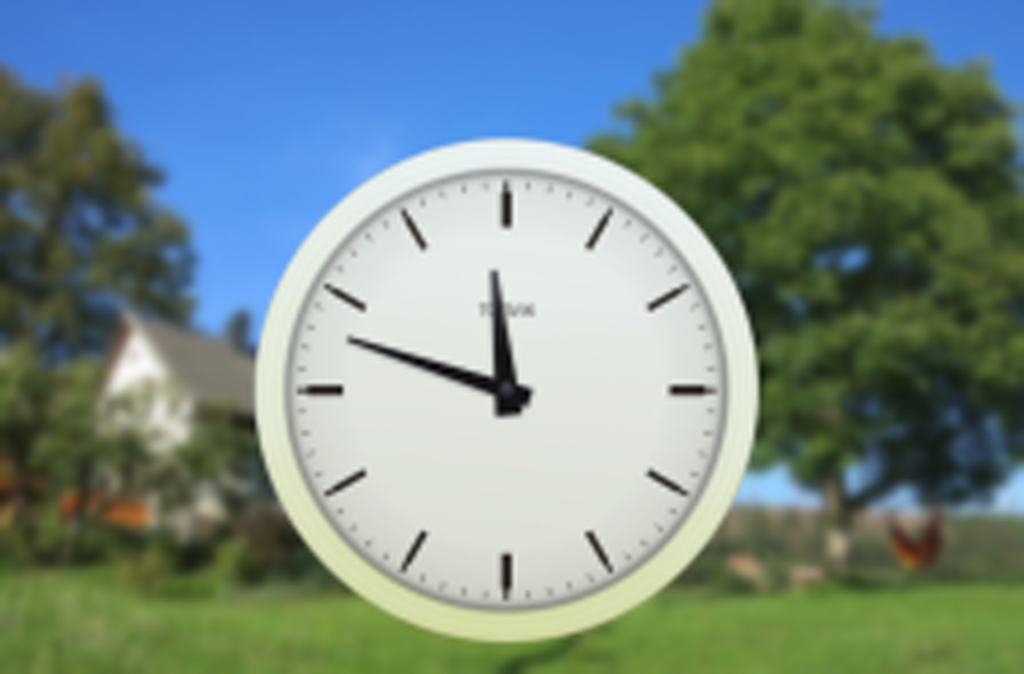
11 h 48 min
